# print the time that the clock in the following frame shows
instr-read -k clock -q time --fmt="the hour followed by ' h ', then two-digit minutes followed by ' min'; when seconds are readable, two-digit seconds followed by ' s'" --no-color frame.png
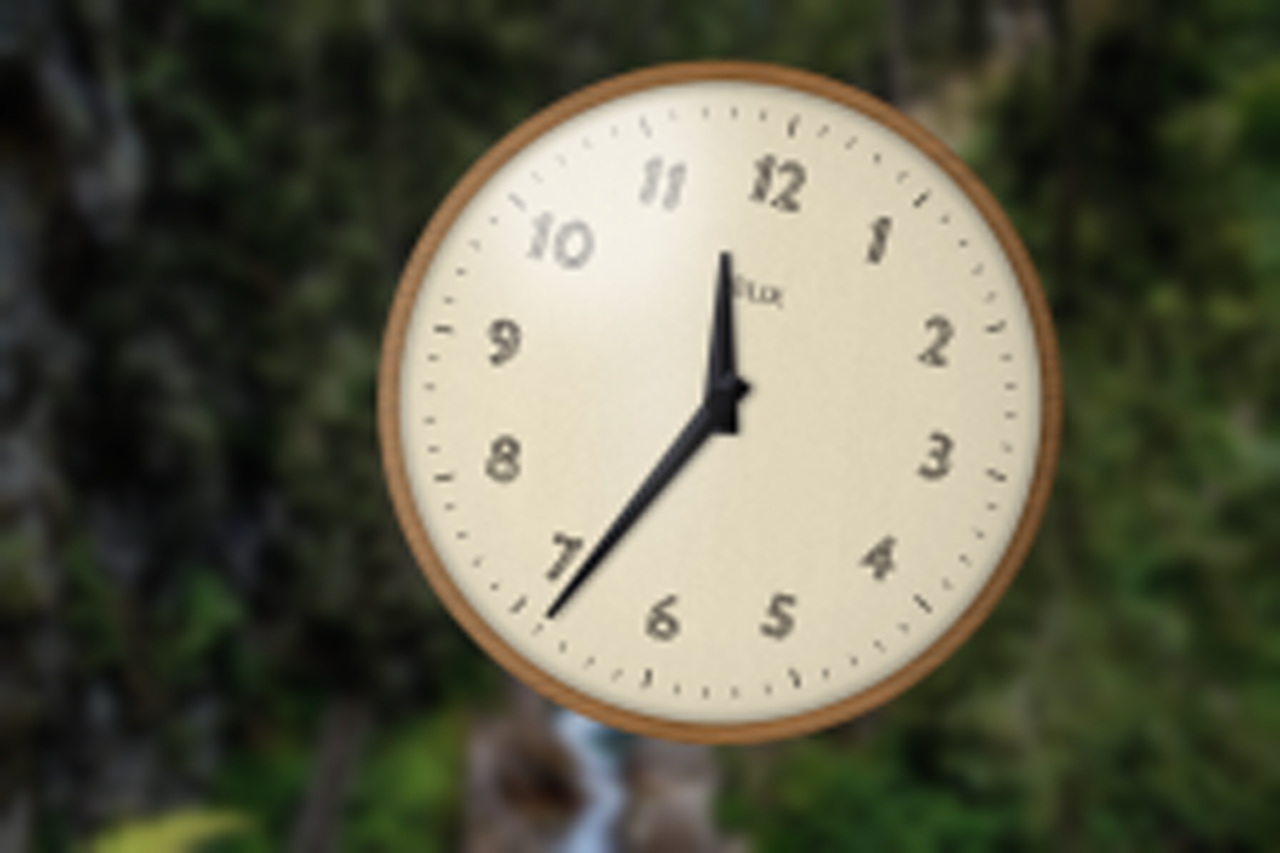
11 h 34 min
